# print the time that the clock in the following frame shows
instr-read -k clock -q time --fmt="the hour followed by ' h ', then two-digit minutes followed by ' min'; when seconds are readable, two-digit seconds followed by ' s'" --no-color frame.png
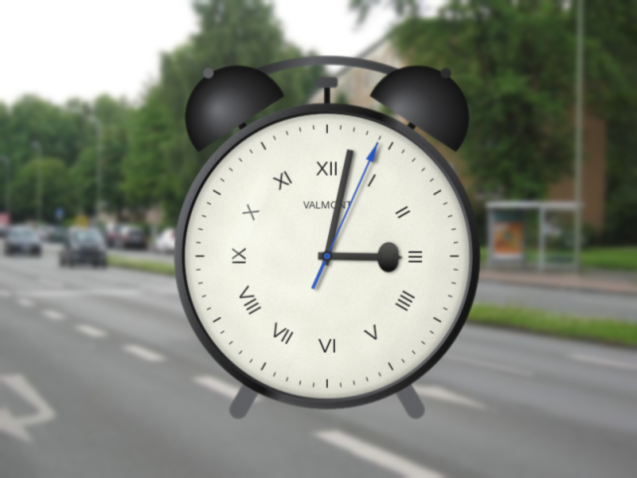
3 h 02 min 04 s
